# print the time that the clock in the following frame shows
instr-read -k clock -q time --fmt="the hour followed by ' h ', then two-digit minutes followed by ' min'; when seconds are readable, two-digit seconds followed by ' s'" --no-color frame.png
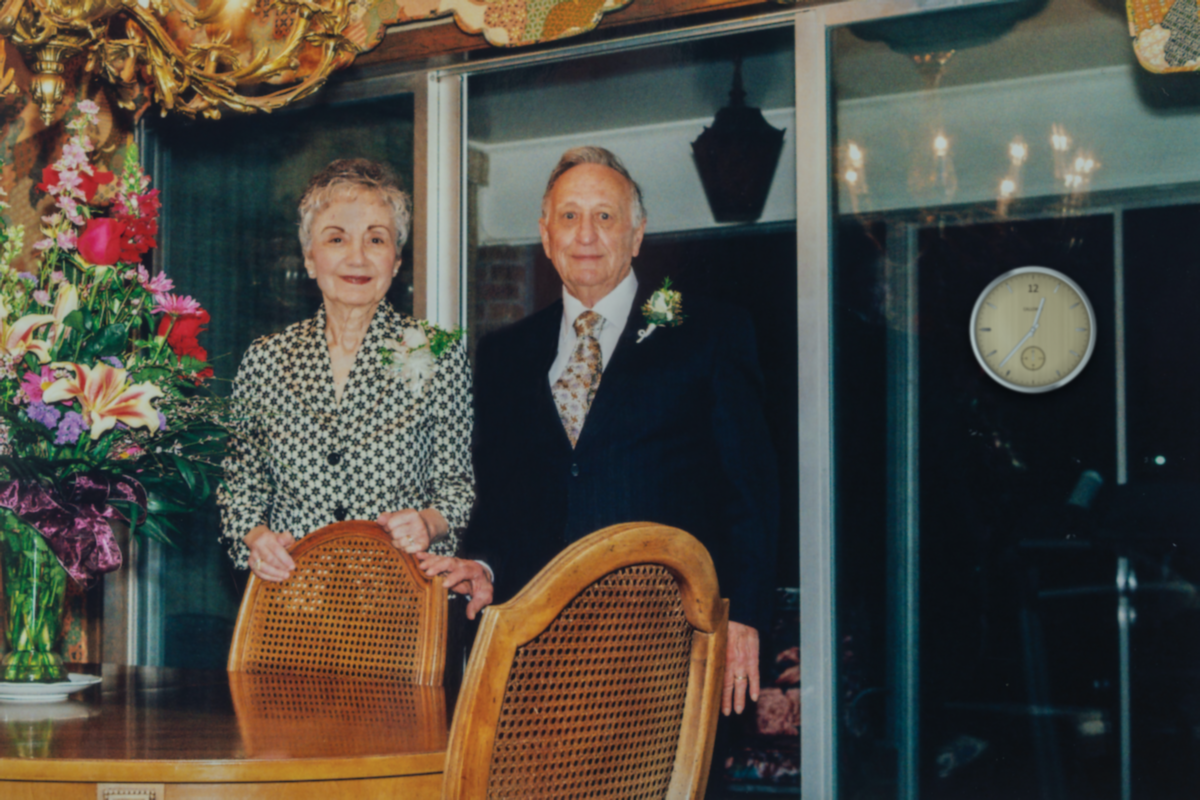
12 h 37 min
